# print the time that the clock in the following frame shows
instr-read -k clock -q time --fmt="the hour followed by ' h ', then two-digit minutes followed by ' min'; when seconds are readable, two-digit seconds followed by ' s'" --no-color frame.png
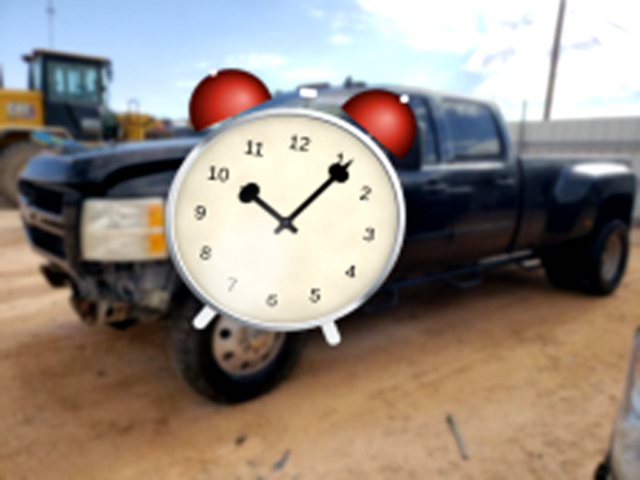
10 h 06 min
